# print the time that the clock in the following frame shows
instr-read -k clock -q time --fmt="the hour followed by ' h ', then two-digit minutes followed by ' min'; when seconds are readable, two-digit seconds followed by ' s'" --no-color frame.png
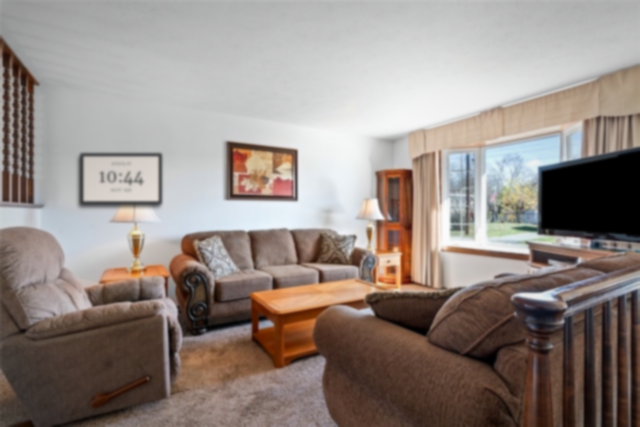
10 h 44 min
